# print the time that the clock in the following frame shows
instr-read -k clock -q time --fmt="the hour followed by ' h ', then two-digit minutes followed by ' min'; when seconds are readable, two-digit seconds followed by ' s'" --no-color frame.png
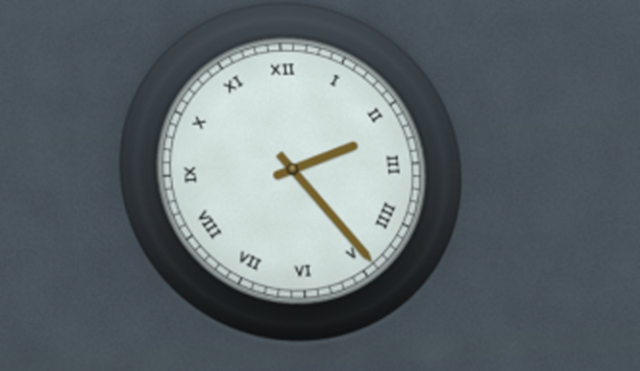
2 h 24 min
